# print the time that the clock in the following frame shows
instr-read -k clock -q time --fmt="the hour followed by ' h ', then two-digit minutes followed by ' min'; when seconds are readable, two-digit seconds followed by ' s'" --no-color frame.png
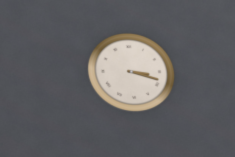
3 h 18 min
